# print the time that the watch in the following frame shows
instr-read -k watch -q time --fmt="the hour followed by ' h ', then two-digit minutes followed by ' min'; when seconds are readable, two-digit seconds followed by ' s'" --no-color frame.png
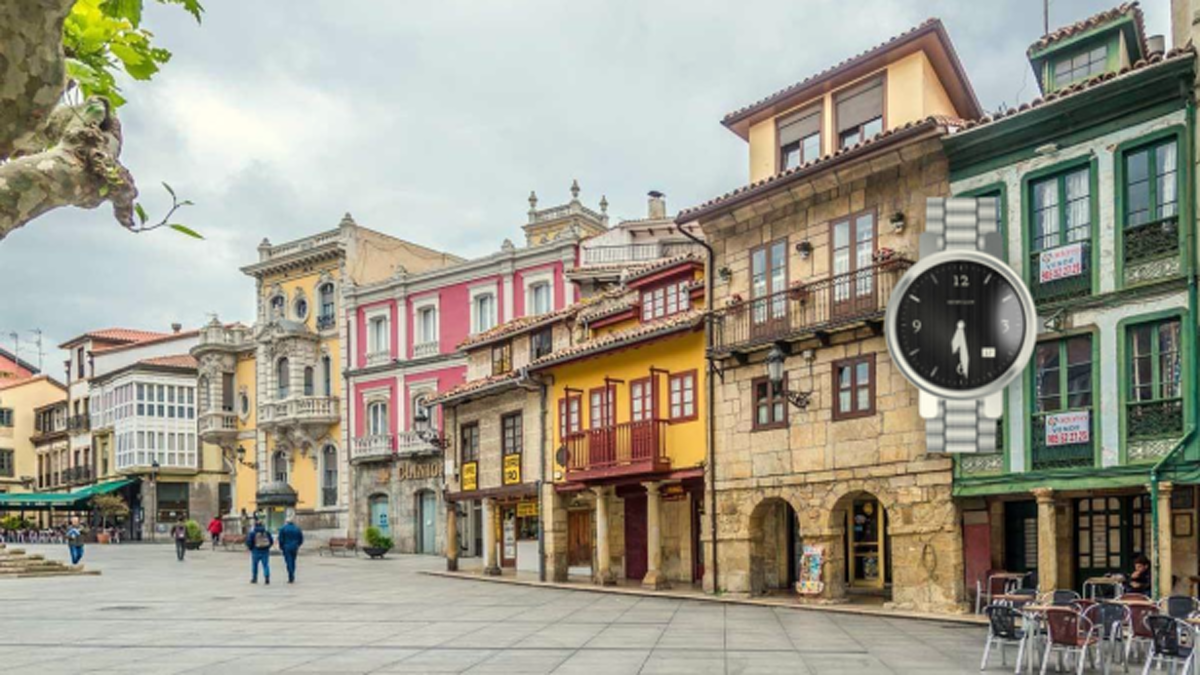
6 h 29 min
